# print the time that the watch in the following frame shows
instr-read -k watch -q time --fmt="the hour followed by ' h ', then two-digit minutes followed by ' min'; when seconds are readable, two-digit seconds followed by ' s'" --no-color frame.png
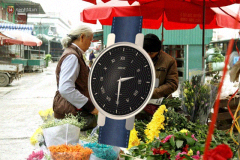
2 h 30 min
